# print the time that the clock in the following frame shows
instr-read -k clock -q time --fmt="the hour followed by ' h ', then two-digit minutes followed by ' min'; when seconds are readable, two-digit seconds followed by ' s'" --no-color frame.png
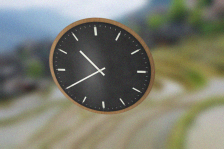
10 h 40 min
